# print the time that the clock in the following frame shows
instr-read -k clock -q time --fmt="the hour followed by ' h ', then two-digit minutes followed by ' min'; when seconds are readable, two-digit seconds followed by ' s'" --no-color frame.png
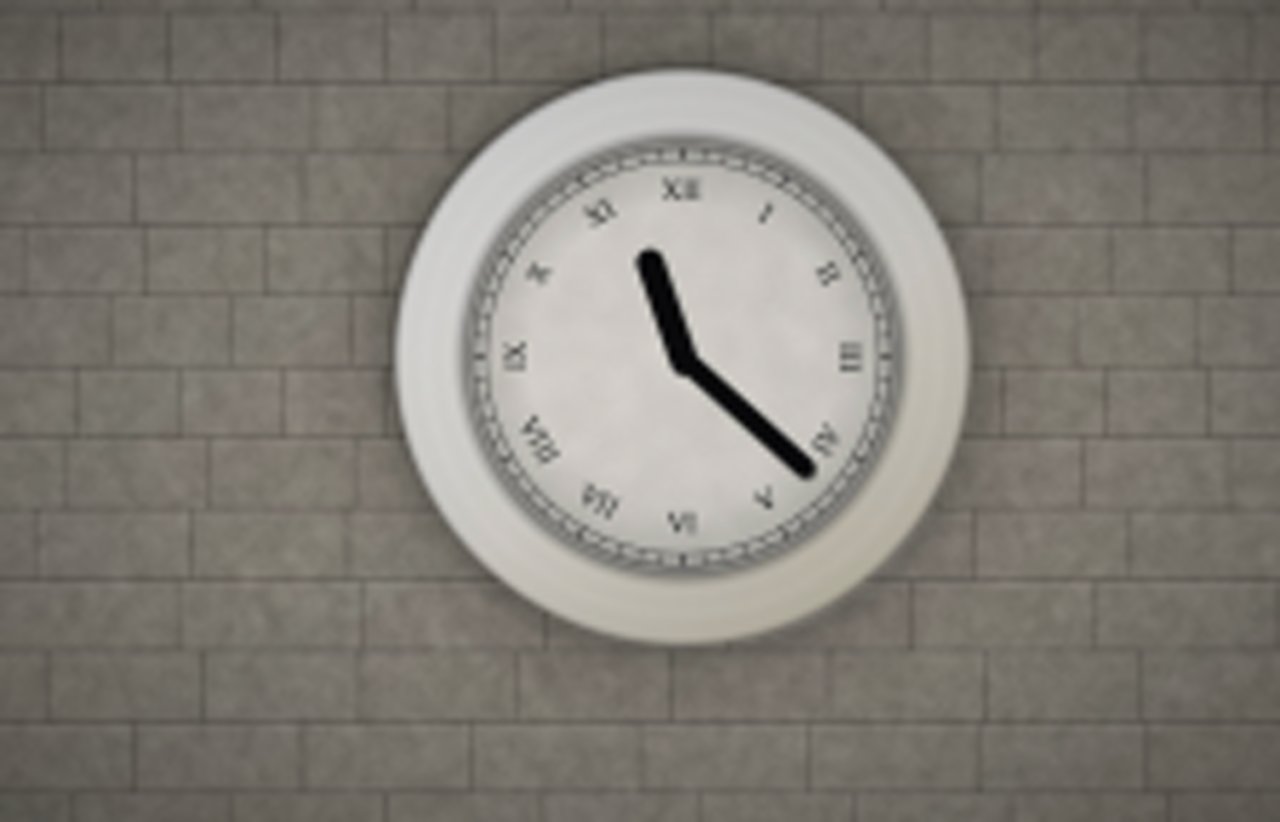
11 h 22 min
